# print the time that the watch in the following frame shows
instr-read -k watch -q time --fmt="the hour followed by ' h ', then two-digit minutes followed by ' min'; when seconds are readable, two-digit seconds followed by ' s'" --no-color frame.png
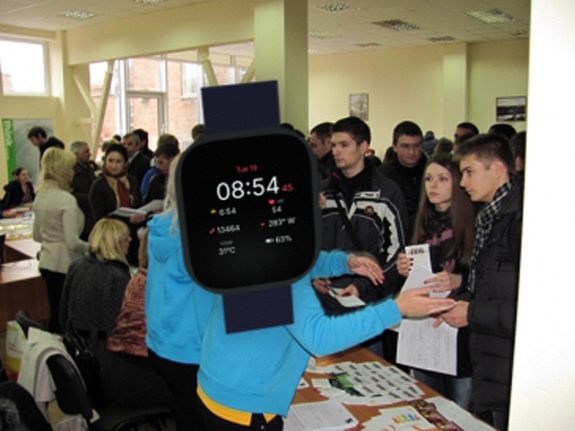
8 h 54 min
